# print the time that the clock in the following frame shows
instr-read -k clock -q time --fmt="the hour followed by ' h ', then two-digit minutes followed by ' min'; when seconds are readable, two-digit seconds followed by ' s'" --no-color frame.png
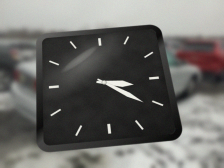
3 h 21 min
